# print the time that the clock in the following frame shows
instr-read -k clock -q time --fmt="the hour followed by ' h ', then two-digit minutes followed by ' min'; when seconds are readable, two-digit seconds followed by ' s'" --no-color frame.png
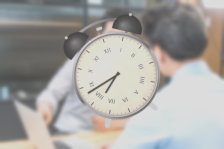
7 h 43 min
